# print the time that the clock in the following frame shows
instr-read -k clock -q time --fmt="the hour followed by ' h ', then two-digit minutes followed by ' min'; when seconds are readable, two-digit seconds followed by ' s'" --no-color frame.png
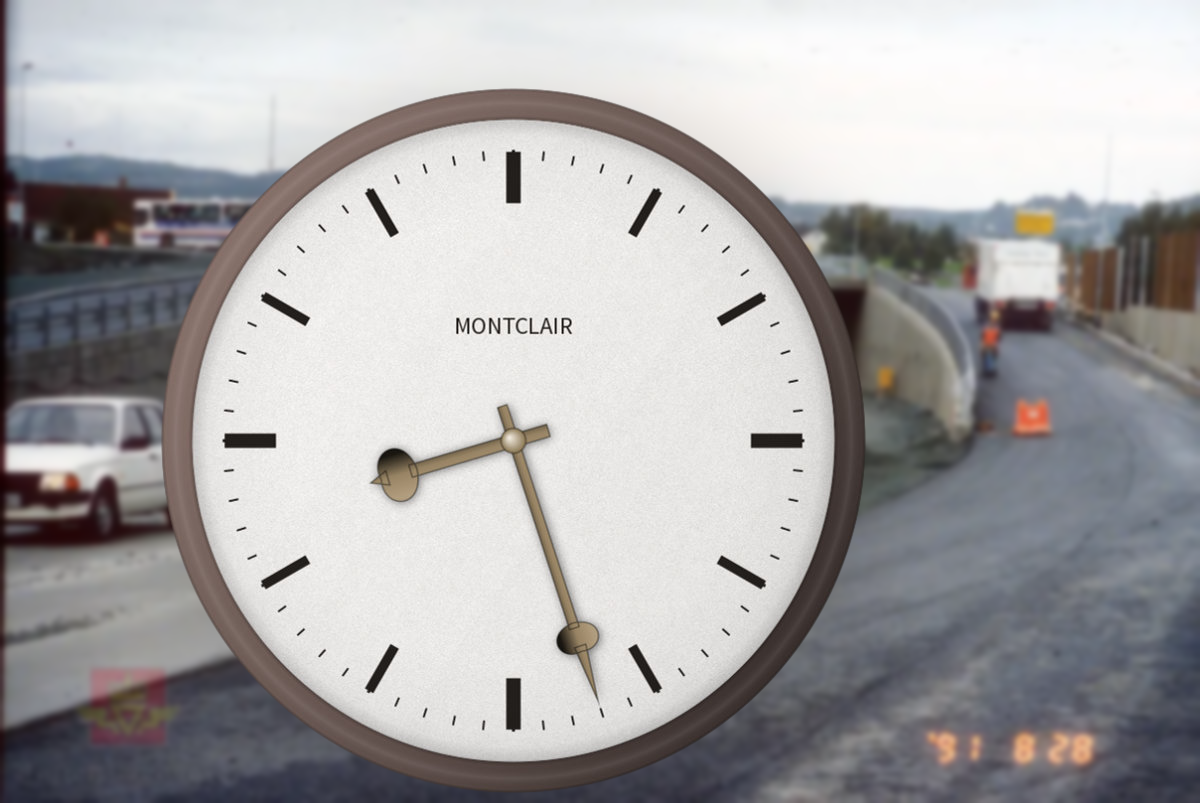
8 h 27 min
